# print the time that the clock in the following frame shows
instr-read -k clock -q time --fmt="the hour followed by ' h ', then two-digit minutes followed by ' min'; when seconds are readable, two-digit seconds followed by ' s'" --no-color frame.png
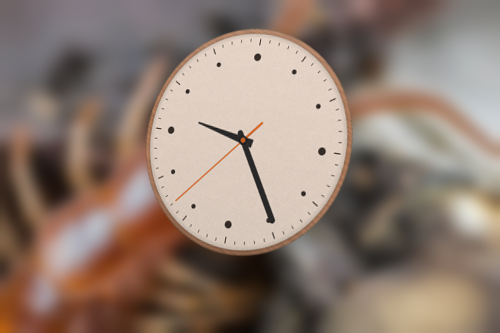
9 h 24 min 37 s
